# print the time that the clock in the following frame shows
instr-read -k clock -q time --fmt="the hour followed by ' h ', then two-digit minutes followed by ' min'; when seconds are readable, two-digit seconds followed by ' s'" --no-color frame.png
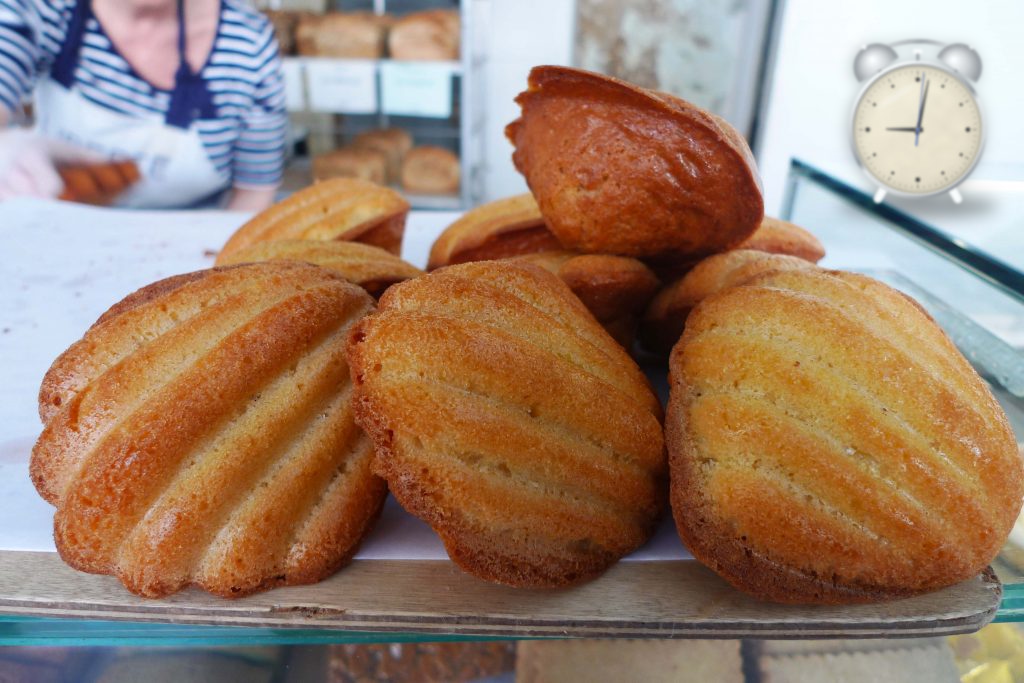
9 h 02 min 01 s
